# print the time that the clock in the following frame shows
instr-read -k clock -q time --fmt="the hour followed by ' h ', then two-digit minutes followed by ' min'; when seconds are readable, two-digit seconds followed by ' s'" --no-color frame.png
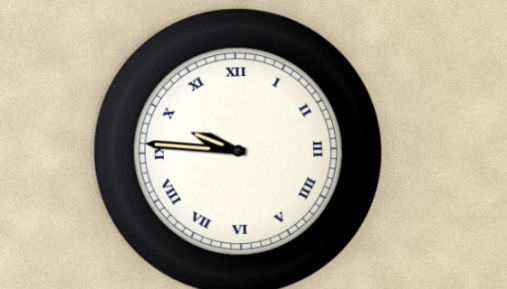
9 h 46 min
